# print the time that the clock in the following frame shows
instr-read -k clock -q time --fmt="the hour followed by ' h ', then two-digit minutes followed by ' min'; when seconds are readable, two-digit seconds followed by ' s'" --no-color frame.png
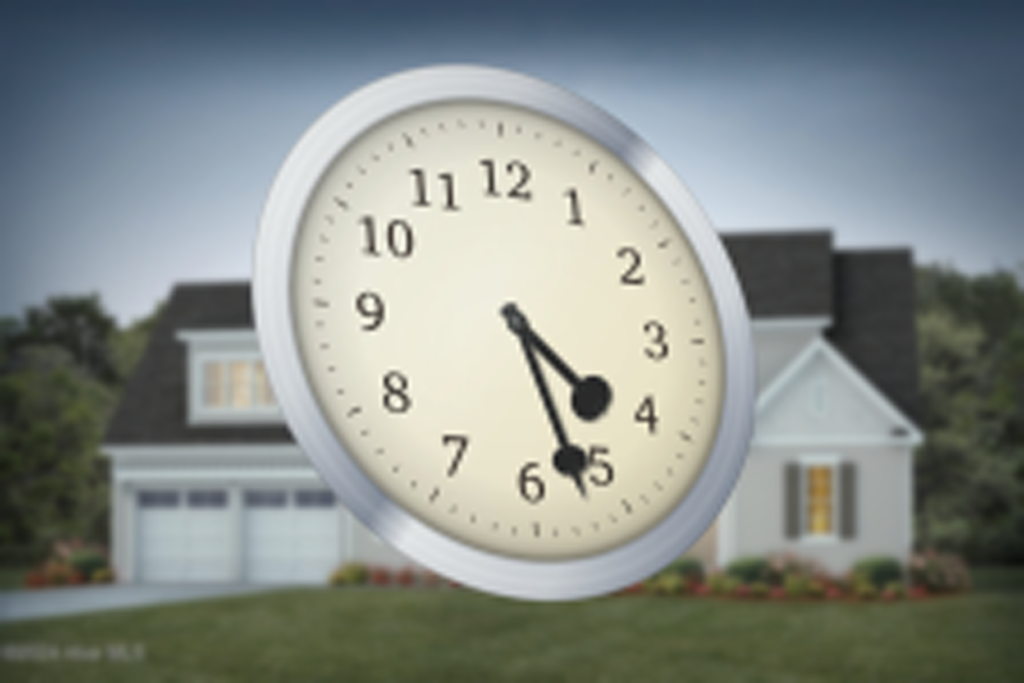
4 h 27 min
